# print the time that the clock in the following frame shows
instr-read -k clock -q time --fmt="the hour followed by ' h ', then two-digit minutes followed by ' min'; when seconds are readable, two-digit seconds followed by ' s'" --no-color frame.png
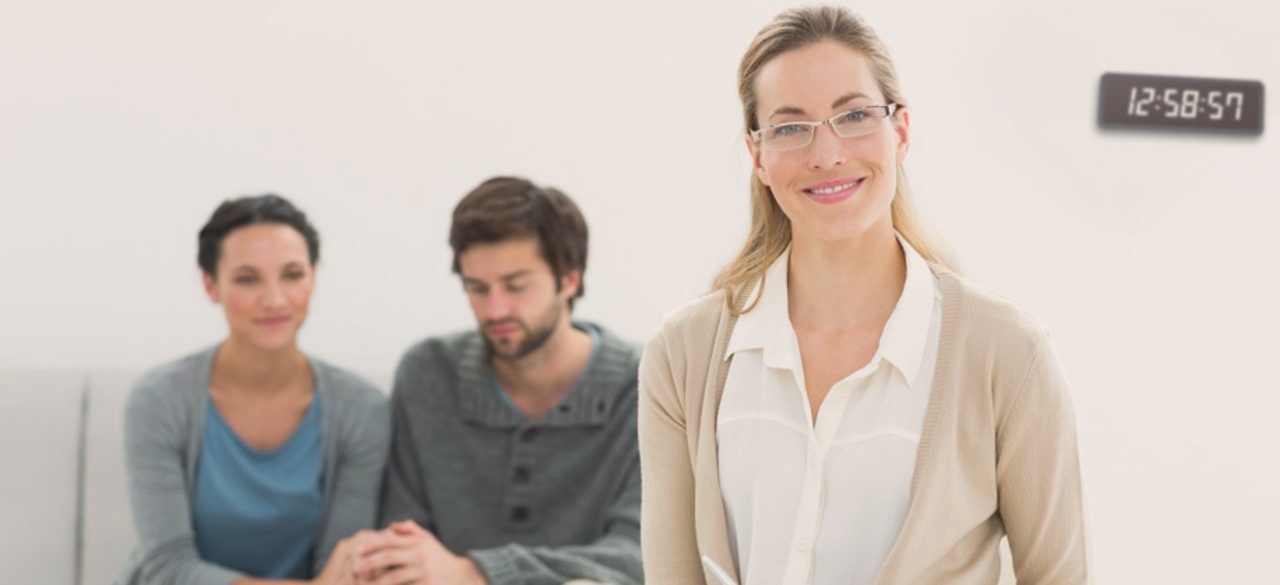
12 h 58 min 57 s
